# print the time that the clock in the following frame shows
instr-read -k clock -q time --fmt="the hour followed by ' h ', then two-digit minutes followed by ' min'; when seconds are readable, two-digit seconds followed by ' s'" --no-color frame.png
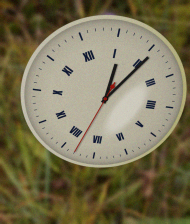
1 h 10 min 38 s
